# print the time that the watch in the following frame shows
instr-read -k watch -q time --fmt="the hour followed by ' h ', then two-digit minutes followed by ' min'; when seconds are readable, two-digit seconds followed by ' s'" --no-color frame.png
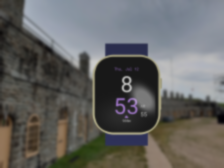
8 h 53 min
